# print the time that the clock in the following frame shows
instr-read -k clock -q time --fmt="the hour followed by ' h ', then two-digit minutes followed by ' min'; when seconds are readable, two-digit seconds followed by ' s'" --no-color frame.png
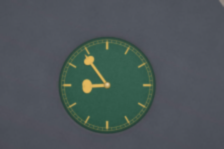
8 h 54 min
